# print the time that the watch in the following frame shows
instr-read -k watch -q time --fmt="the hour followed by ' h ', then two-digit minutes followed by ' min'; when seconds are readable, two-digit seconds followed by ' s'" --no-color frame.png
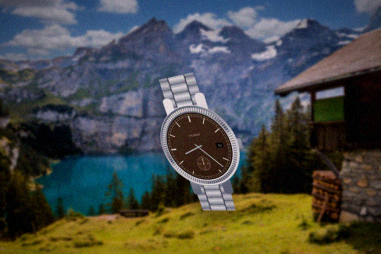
8 h 23 min
